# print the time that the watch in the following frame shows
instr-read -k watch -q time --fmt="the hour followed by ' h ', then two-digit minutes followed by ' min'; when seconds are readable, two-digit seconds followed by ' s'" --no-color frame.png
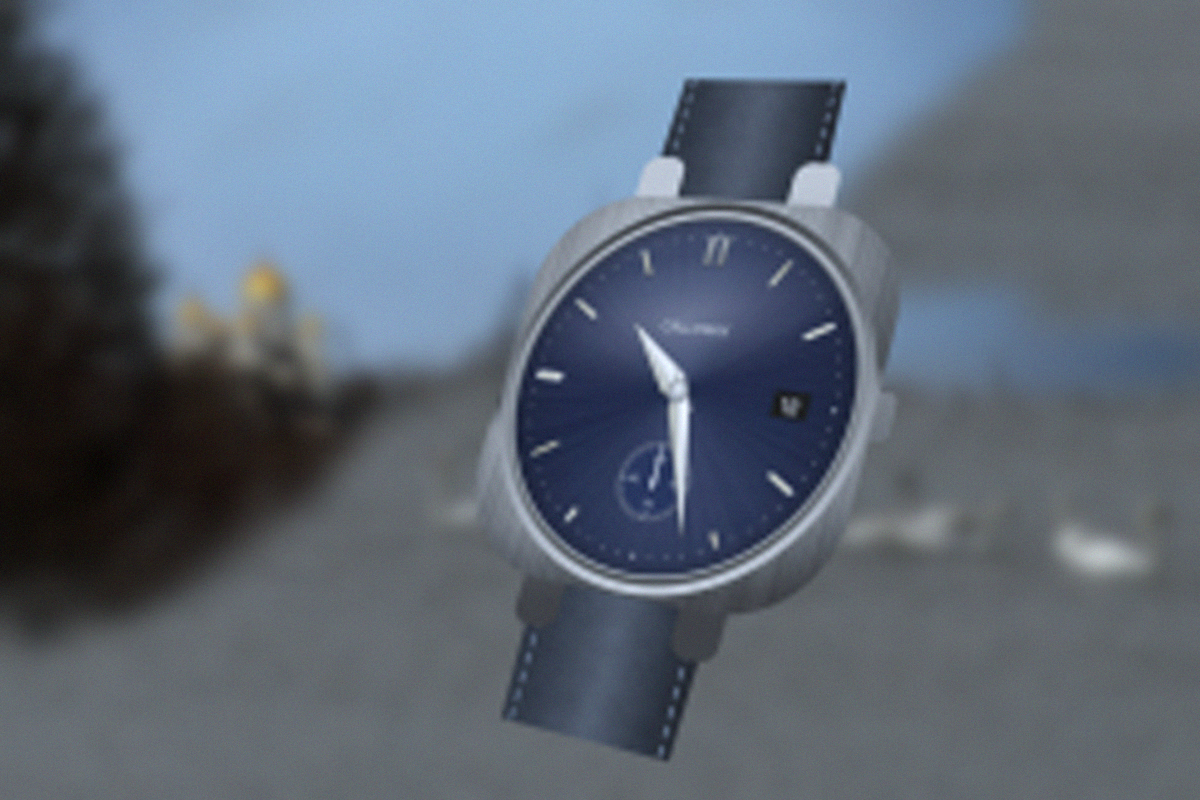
10 h 27 min
